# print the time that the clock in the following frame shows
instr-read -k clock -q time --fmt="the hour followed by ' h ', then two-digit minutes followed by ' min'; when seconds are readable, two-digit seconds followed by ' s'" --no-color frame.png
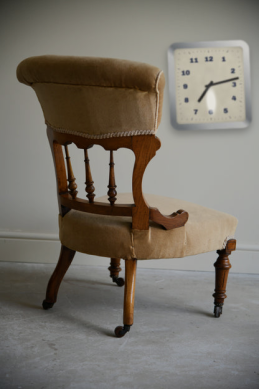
7 h 13 min
